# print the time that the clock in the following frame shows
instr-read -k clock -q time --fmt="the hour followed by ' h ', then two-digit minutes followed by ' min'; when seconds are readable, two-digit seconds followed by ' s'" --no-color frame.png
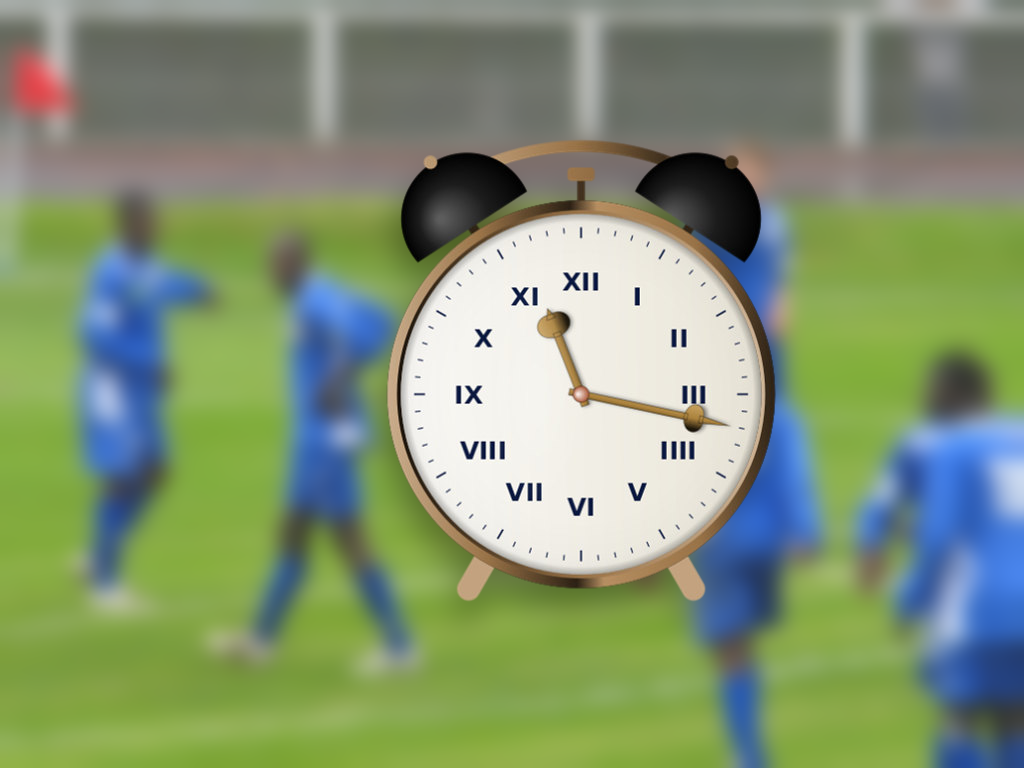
11 h 17 min
